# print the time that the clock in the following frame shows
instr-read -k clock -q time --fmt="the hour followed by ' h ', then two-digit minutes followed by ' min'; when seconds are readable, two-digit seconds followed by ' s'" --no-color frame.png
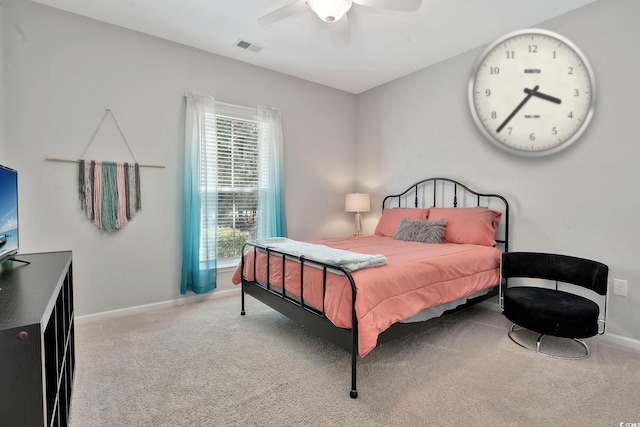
3 h 37 min
